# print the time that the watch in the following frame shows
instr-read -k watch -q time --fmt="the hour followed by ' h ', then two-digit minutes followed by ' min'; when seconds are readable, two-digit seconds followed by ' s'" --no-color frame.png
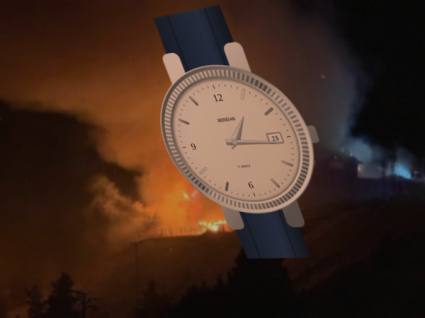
1 h 16 min
